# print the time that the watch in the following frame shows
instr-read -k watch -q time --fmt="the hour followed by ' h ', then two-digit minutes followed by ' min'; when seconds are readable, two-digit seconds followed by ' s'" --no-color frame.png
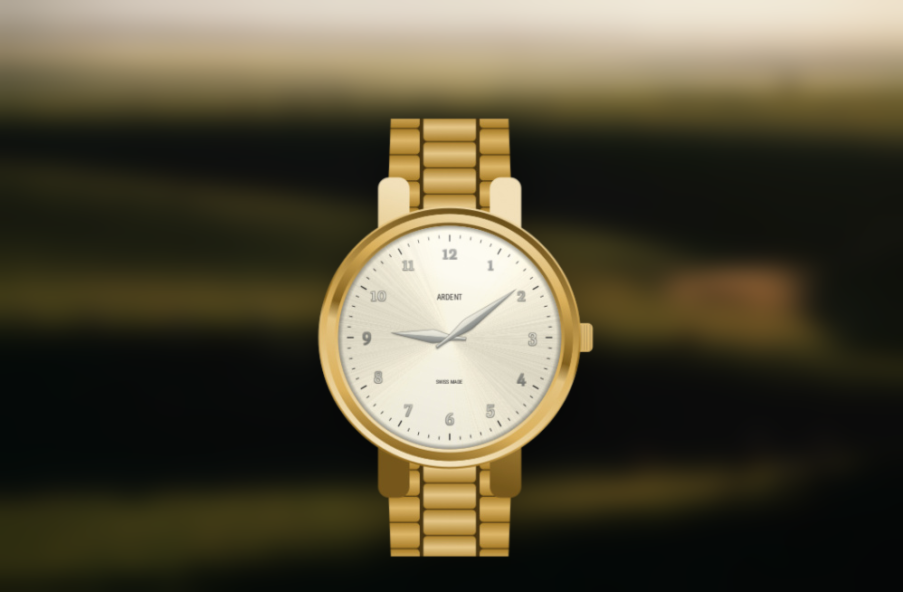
9 h 09 min
